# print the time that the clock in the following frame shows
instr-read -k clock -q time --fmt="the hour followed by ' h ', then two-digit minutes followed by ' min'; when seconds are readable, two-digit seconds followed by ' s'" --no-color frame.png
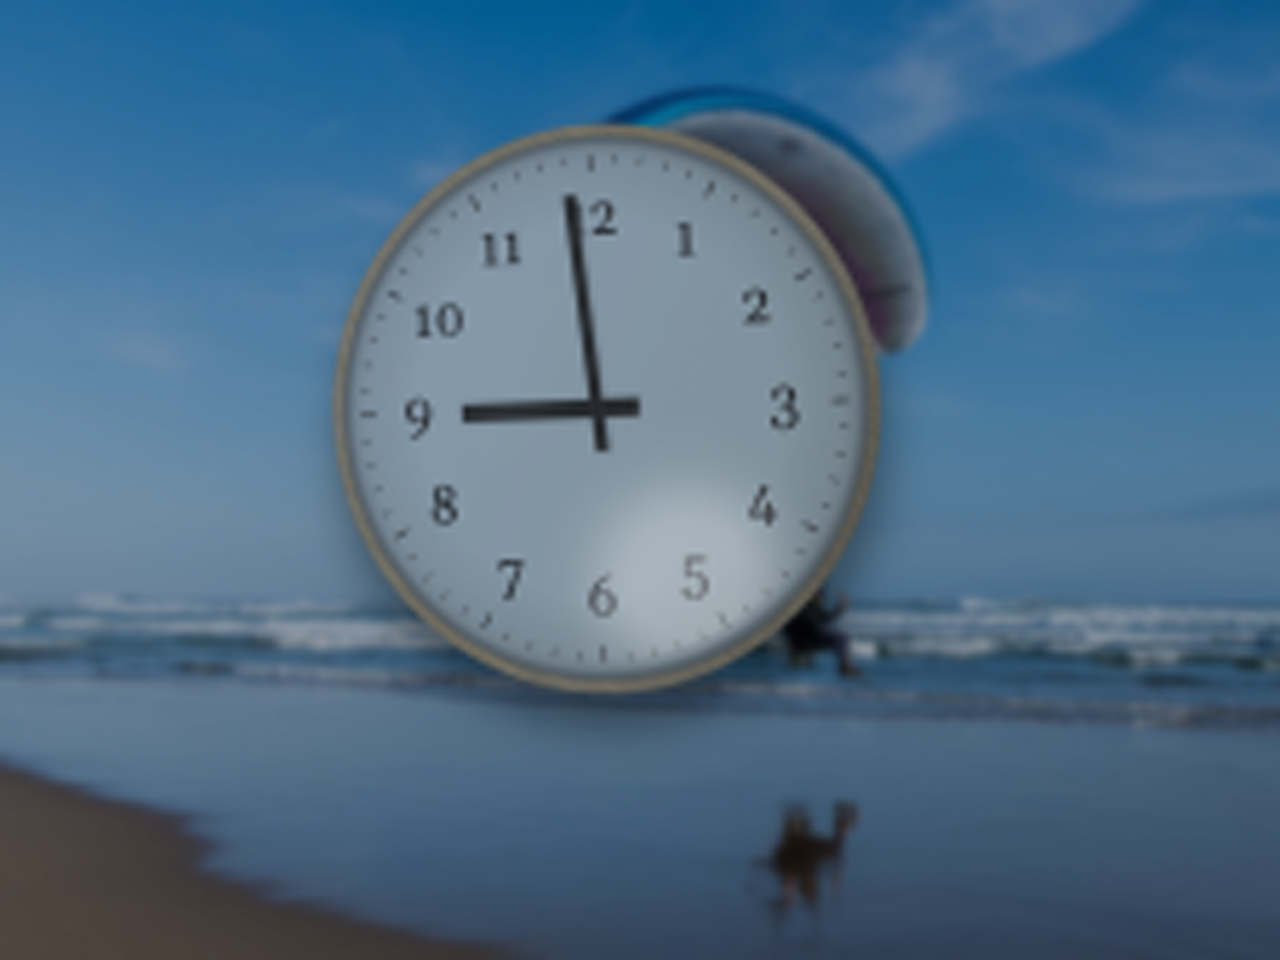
8 h 59 min
